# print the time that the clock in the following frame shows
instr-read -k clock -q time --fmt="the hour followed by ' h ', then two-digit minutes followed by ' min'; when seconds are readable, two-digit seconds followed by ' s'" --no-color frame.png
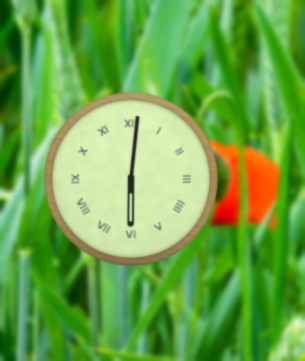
6 h 01 min
